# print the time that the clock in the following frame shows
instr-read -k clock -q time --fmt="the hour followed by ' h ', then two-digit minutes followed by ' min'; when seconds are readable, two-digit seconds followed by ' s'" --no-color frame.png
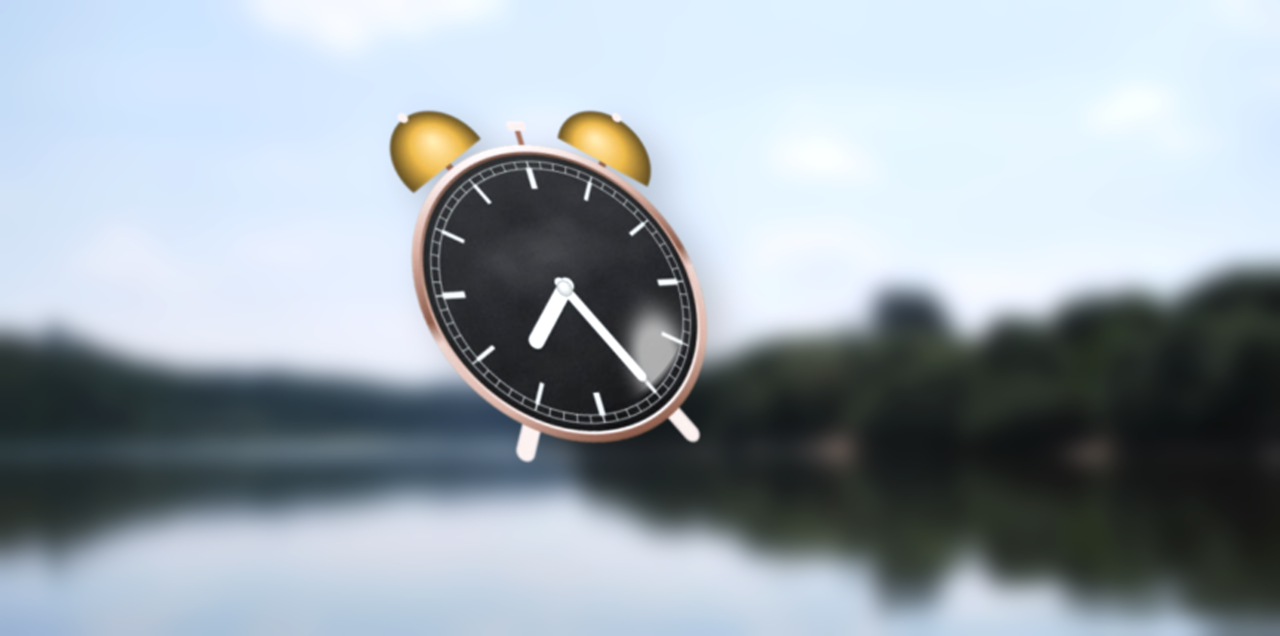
7 h 25 min
